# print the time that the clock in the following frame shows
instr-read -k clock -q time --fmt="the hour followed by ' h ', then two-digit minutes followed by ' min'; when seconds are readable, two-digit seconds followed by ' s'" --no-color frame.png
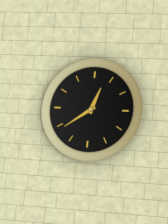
12 h 39 min
